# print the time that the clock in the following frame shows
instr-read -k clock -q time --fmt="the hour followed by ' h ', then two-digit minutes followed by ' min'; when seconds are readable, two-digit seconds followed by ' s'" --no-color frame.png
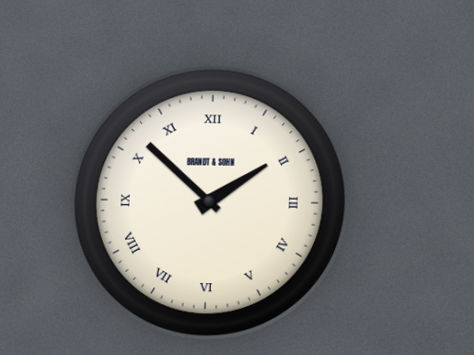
1 h 52 min
